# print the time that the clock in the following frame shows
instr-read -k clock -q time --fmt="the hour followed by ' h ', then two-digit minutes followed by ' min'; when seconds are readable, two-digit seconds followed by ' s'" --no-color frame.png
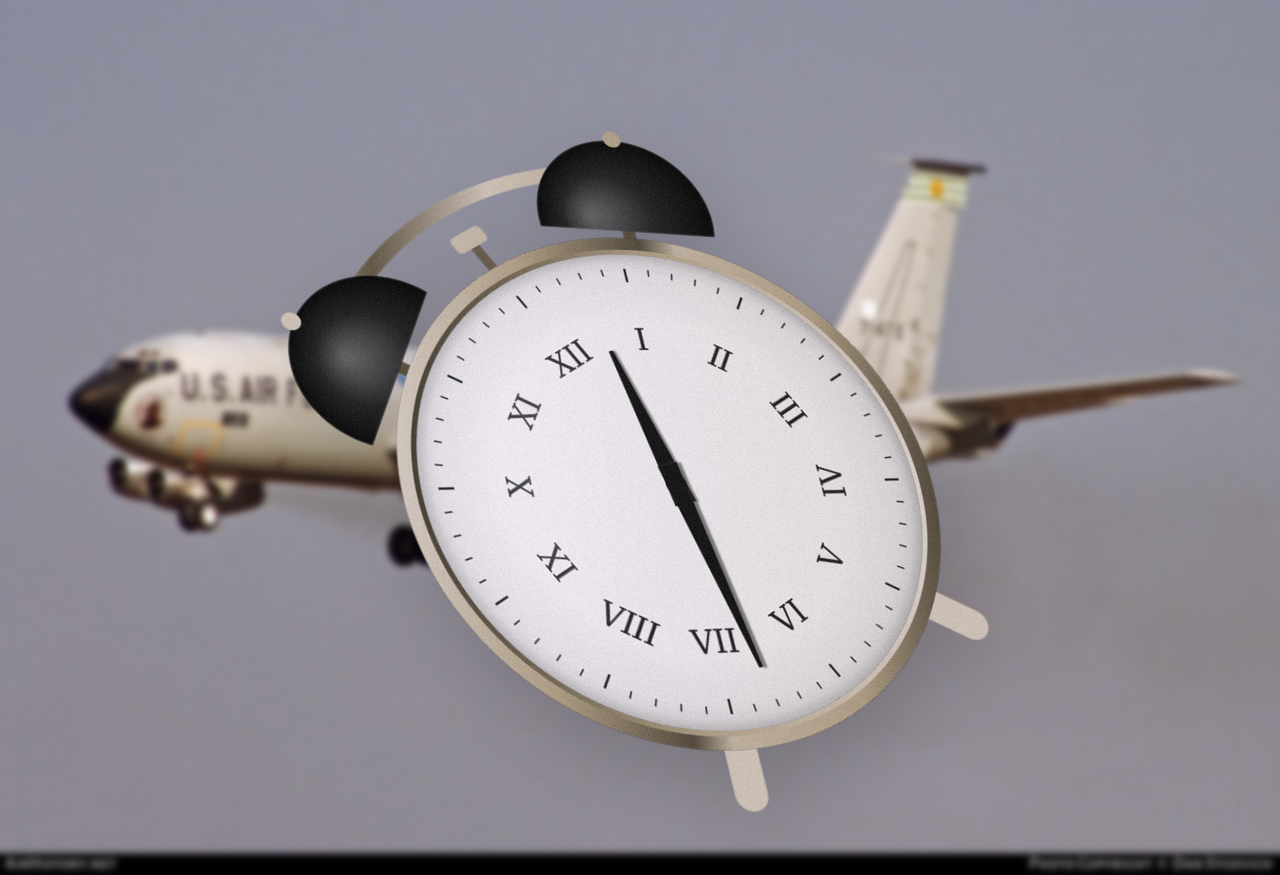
12 h 33 min
